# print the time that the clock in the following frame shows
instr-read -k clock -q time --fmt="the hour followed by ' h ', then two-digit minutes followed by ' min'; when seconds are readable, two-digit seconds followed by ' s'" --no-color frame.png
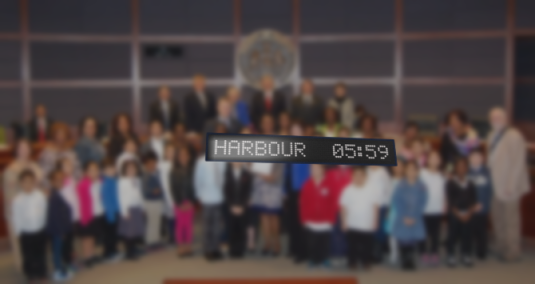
5 h 59 min
